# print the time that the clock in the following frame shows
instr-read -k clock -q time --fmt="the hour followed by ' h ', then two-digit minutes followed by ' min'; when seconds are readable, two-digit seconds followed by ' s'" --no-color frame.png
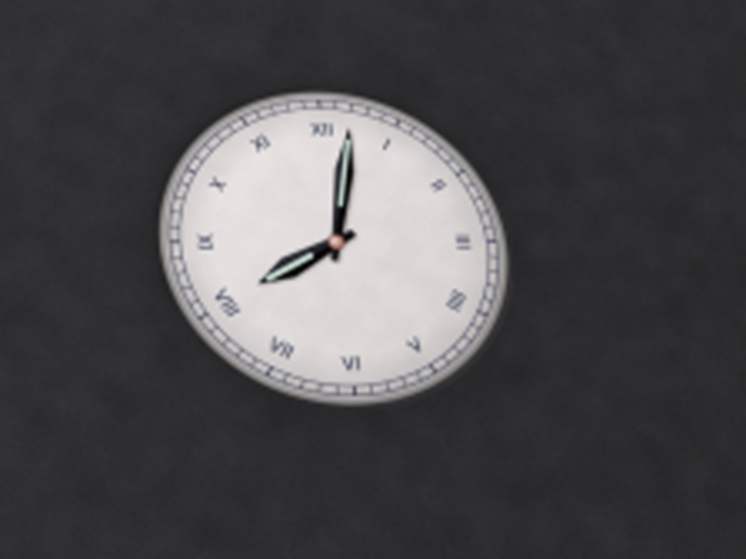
8 h 02 min
